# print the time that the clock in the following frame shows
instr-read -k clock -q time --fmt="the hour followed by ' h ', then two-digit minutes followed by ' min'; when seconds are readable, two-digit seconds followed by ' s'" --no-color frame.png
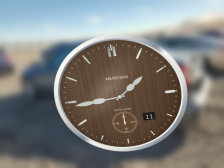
1 h 44 min
